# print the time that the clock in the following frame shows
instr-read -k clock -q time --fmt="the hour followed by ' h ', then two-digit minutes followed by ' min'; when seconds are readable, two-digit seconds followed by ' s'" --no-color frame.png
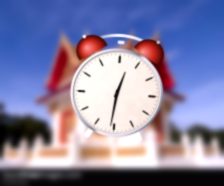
12 h 31 min
